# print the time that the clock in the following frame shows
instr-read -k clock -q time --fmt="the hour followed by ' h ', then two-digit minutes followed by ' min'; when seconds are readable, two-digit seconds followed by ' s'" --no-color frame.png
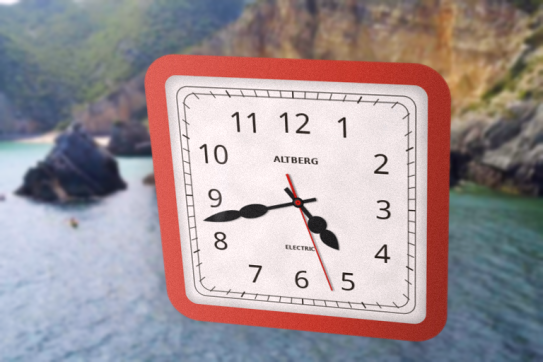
4 h 42 min 27 s
